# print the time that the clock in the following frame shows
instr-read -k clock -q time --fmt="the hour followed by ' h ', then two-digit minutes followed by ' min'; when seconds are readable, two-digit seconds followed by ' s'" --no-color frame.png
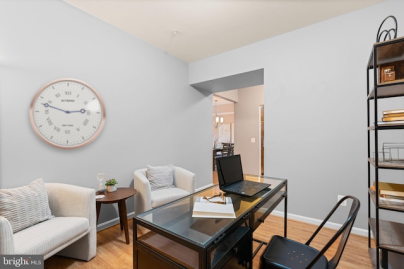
2 h 48 min
